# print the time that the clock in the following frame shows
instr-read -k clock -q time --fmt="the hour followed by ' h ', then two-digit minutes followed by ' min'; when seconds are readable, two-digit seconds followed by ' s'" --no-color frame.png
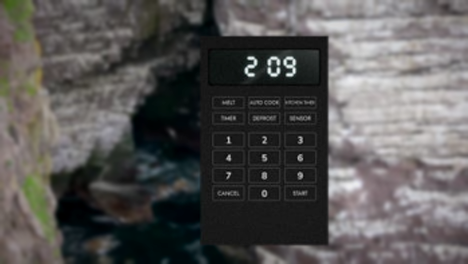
2 h 09 min
